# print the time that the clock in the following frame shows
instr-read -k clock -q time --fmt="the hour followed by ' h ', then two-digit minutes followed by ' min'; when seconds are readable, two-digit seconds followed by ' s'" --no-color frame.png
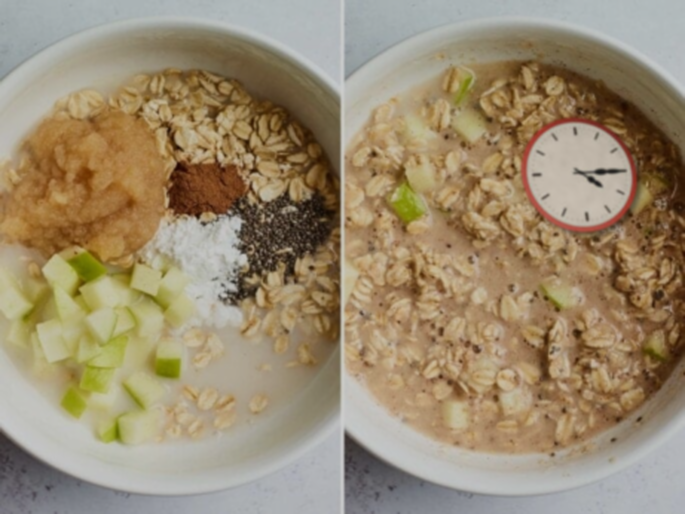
4 h 15 min
